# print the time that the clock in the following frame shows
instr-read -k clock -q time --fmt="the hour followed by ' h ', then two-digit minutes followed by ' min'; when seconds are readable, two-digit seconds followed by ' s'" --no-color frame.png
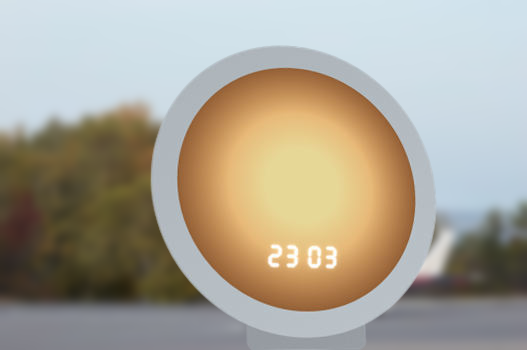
23 h 03 min
